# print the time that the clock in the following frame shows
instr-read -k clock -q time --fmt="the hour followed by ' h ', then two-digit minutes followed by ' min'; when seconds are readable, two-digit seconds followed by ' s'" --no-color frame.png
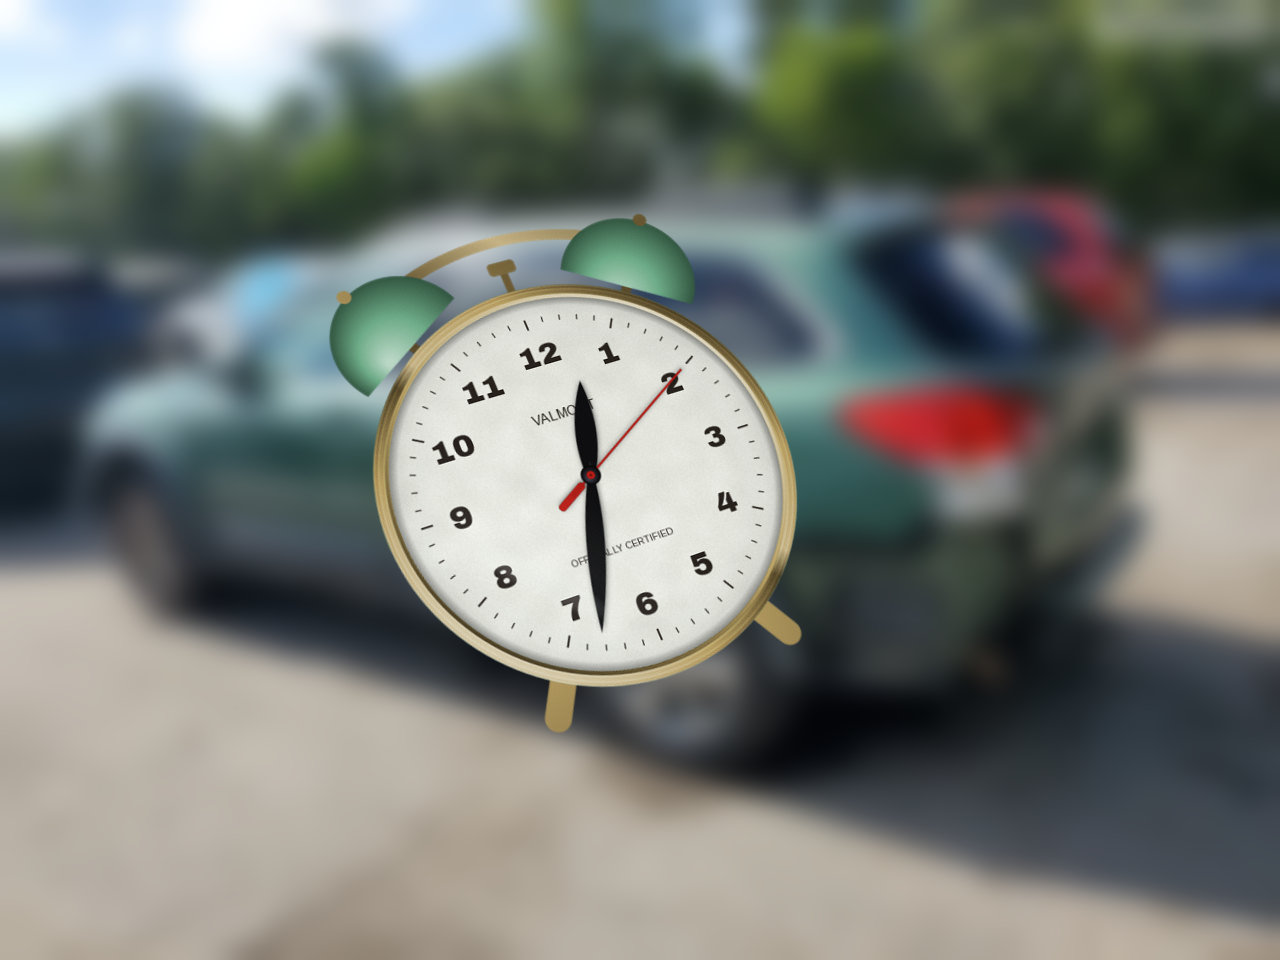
12 h 33 min 10 s
